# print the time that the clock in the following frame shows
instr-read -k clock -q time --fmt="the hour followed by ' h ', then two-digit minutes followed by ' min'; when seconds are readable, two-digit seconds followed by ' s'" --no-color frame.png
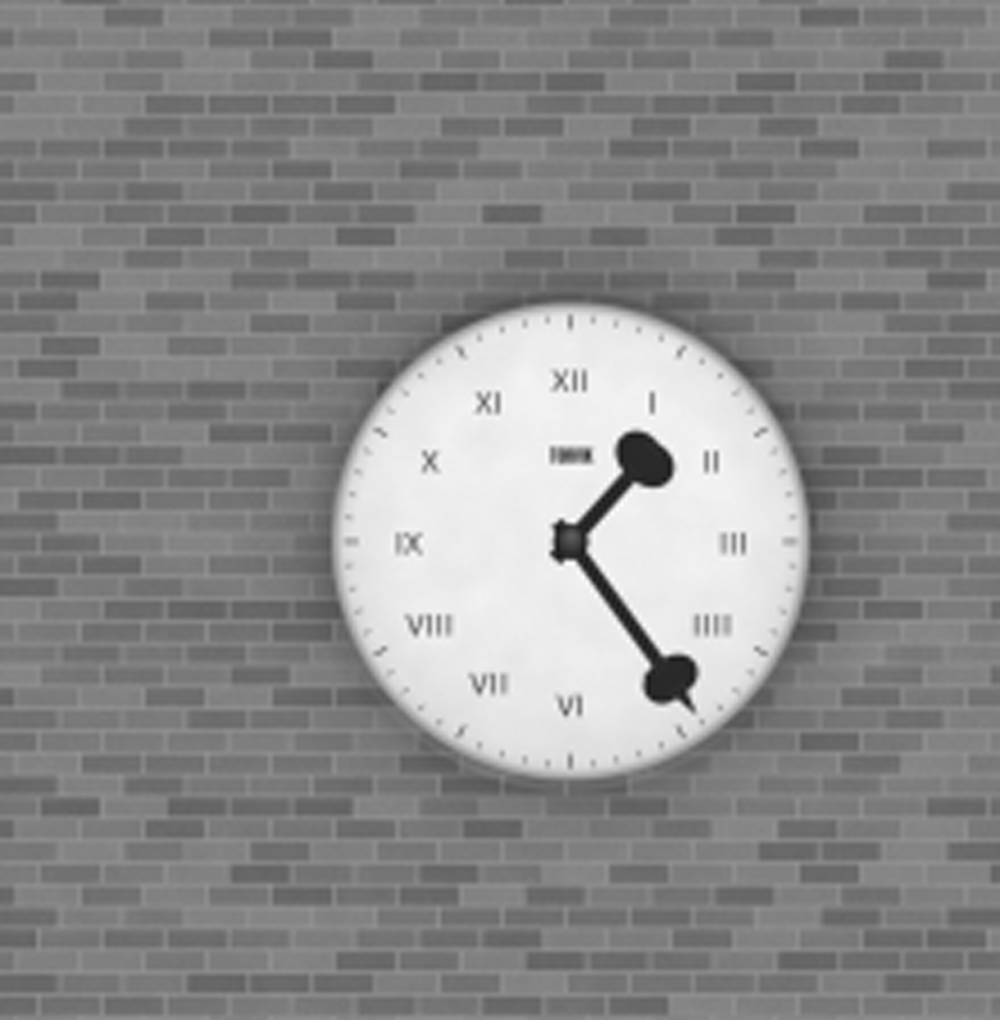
1 h 24 min
